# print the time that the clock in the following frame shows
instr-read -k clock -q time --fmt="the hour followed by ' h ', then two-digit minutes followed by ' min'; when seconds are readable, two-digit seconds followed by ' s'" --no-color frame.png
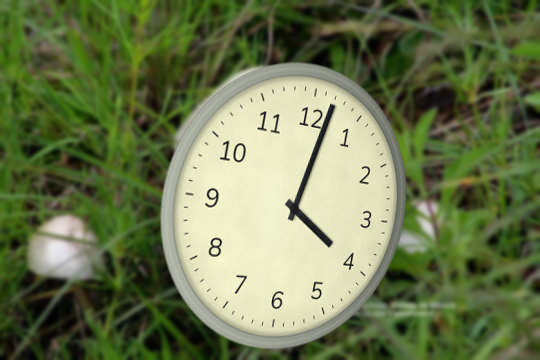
4 h 02 min
